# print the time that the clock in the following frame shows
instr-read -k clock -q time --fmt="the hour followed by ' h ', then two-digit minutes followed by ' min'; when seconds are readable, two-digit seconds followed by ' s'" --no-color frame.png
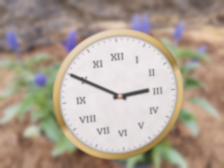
2 h 50 min
